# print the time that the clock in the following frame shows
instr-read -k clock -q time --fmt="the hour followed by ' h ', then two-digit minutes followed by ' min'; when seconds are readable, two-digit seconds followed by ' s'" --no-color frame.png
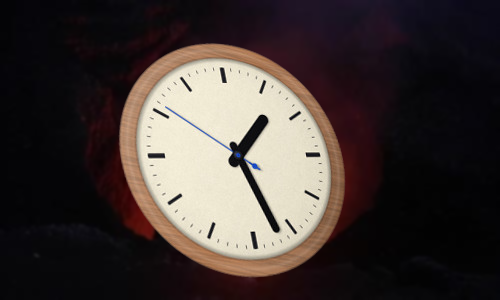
1 h 26 min 51 s
